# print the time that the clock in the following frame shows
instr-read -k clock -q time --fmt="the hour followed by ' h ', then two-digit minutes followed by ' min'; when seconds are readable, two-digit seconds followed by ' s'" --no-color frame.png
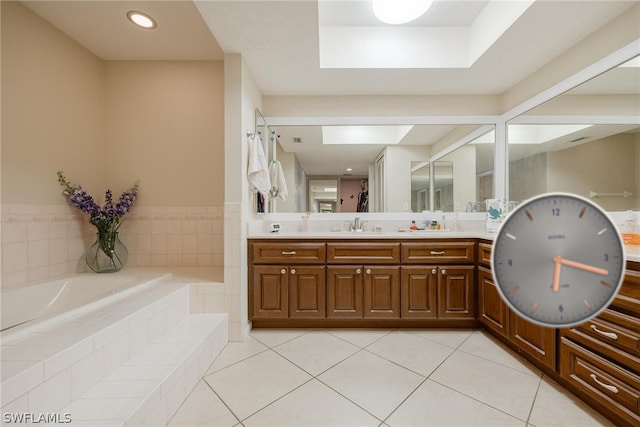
6 h 18 min
